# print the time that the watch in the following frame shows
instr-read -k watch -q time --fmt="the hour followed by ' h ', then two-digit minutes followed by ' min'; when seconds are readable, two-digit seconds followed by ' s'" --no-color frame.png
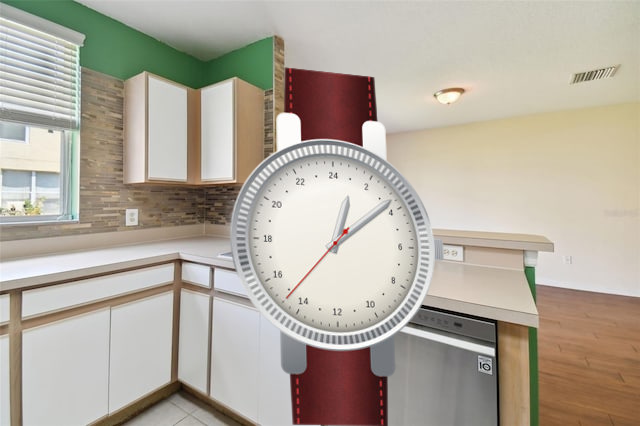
1 h 08 min 37 s
